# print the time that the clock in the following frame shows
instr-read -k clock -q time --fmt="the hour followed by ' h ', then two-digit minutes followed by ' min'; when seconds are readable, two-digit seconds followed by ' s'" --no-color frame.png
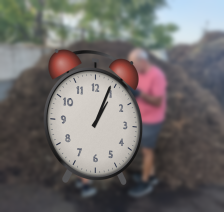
1 h 04 min
